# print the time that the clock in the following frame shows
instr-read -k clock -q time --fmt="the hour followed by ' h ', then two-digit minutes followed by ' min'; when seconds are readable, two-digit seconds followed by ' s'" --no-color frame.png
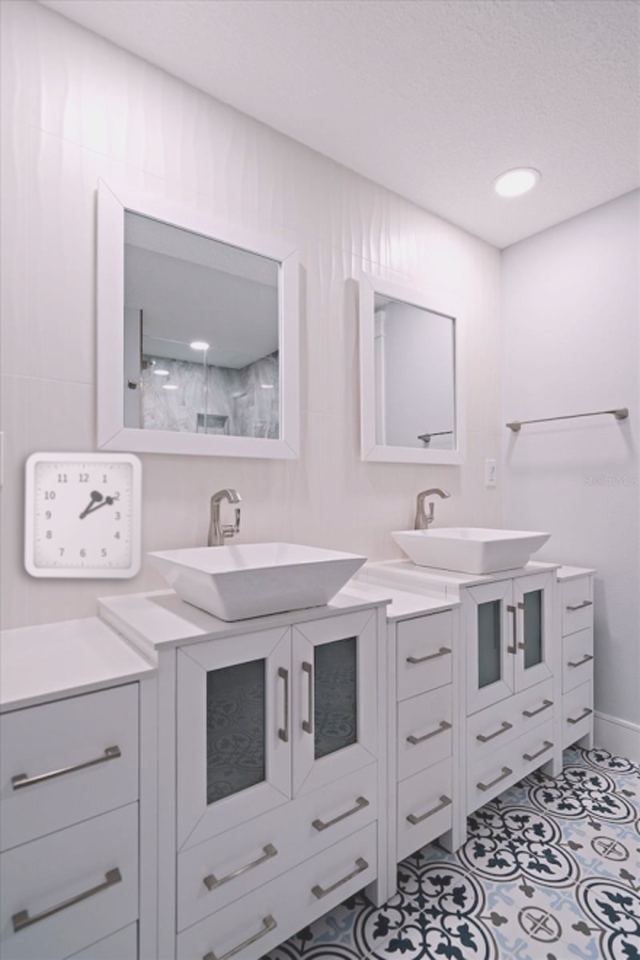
1 h 10 min
